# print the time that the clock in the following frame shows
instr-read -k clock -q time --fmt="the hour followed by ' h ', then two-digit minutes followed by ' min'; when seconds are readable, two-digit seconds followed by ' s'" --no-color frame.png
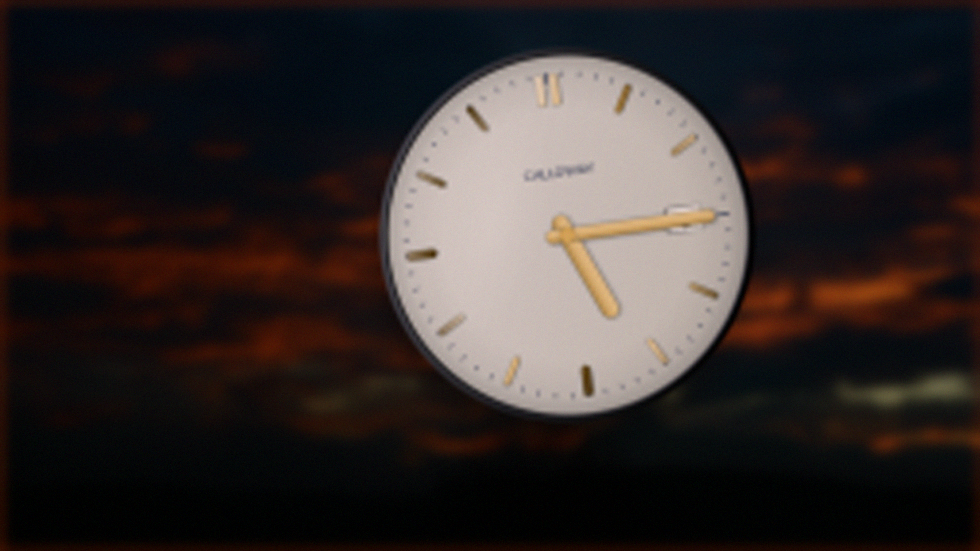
5 h 15 min
